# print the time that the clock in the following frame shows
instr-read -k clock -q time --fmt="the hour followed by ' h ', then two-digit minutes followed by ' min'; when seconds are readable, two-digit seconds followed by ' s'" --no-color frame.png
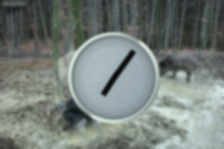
7 h 06 min
